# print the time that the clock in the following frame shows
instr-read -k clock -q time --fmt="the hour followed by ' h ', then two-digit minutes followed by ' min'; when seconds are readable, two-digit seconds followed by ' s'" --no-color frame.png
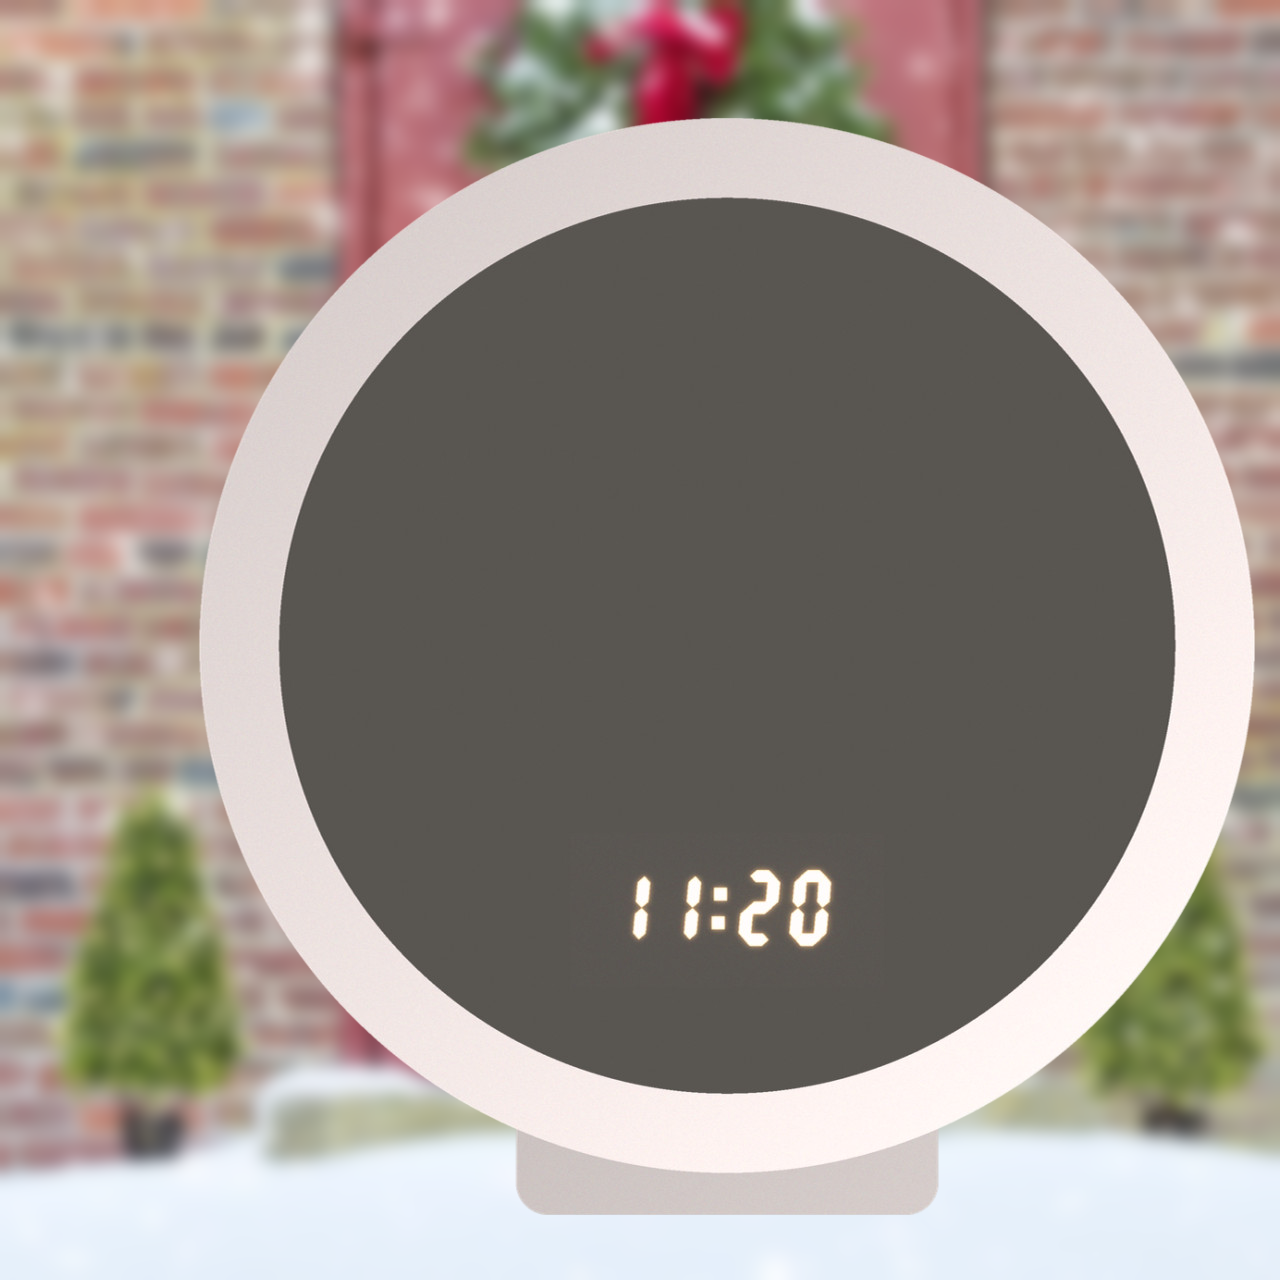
11 h 20 min
